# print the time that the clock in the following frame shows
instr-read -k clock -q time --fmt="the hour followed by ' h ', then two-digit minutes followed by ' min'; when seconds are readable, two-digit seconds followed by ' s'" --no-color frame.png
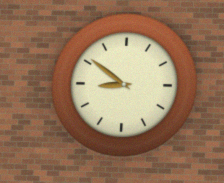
8 h 51 min
